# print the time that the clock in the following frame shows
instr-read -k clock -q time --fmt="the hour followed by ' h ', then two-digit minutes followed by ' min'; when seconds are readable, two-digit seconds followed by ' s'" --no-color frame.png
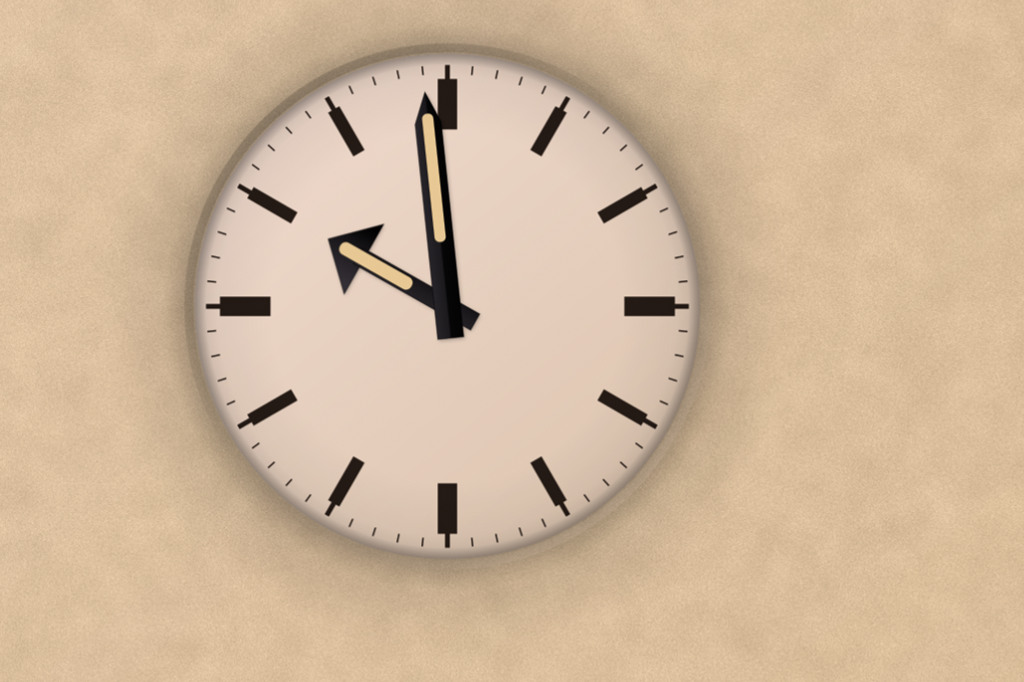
9 h 59 min
